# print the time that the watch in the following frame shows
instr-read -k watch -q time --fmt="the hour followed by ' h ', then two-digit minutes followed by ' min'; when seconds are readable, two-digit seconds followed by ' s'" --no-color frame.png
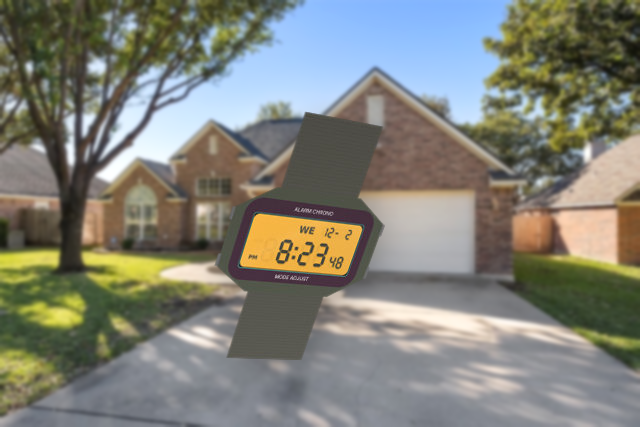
8 h 23 min 48 s
